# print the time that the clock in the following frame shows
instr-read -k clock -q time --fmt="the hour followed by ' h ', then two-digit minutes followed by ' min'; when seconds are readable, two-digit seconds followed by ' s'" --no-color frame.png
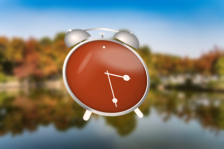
3 h 29 min
